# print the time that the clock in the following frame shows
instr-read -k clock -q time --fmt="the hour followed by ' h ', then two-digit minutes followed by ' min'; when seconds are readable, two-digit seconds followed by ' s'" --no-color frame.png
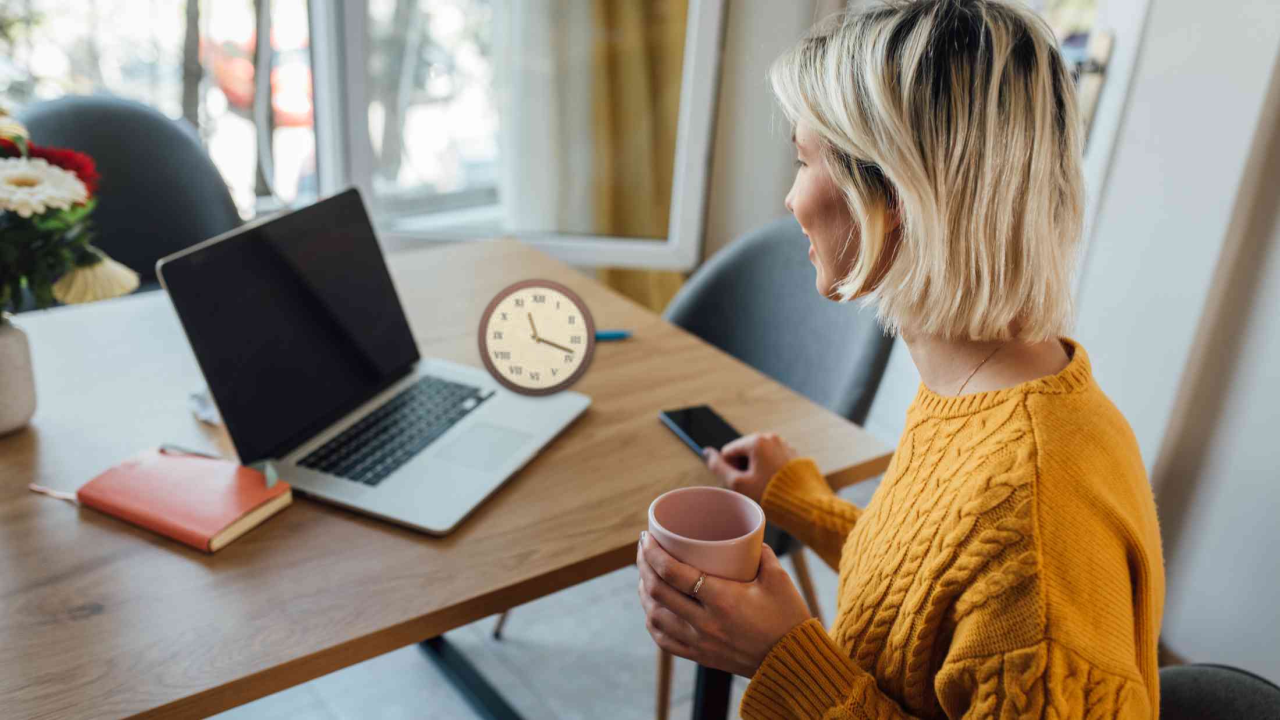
11 h 18 min
